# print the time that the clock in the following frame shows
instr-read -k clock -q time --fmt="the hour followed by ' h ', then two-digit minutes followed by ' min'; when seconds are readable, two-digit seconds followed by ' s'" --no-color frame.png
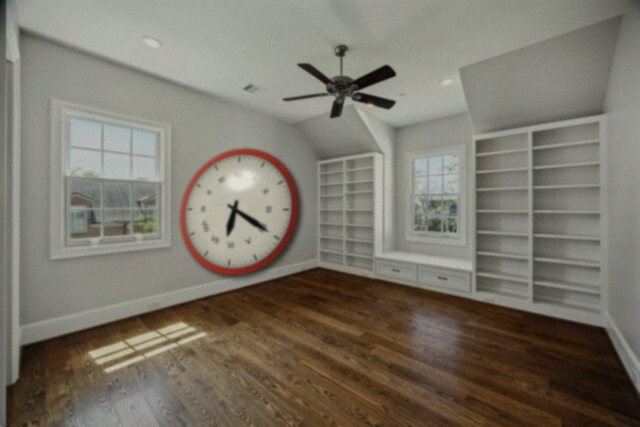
6 h 20 min
